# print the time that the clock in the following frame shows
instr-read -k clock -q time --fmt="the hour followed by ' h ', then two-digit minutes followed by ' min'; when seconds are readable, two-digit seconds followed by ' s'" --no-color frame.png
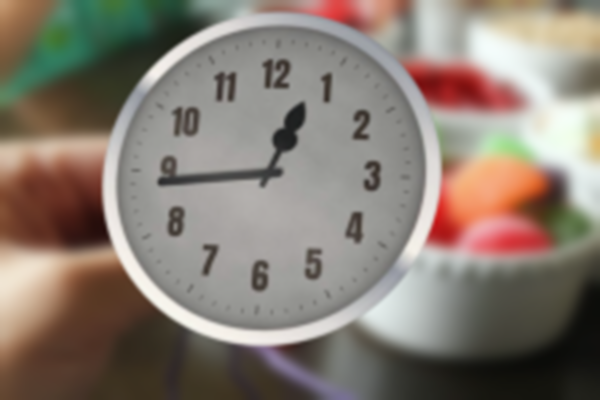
12 h 44 min
